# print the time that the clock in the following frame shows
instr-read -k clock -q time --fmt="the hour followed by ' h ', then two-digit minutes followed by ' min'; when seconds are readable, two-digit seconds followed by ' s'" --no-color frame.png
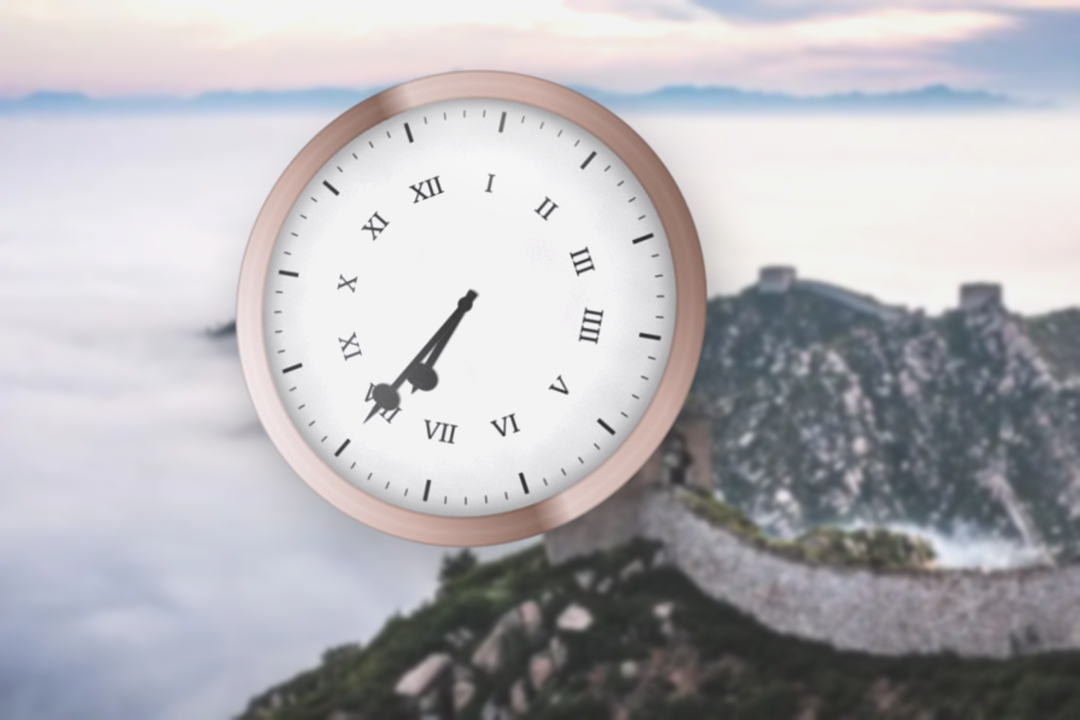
7 h 40 min
